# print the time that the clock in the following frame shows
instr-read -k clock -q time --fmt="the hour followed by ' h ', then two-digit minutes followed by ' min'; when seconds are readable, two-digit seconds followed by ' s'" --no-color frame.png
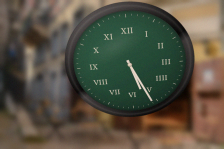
5 h 26 min
